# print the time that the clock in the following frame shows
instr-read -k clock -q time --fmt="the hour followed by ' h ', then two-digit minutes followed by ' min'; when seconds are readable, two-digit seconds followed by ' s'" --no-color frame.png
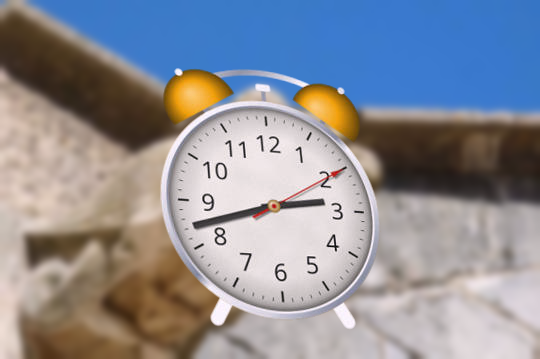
2 h 42 min 10 s
